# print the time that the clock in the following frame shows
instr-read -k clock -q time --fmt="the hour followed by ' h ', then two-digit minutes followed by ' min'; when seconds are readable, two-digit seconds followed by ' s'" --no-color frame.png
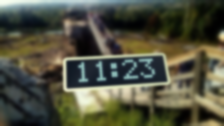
11 h 23 min
